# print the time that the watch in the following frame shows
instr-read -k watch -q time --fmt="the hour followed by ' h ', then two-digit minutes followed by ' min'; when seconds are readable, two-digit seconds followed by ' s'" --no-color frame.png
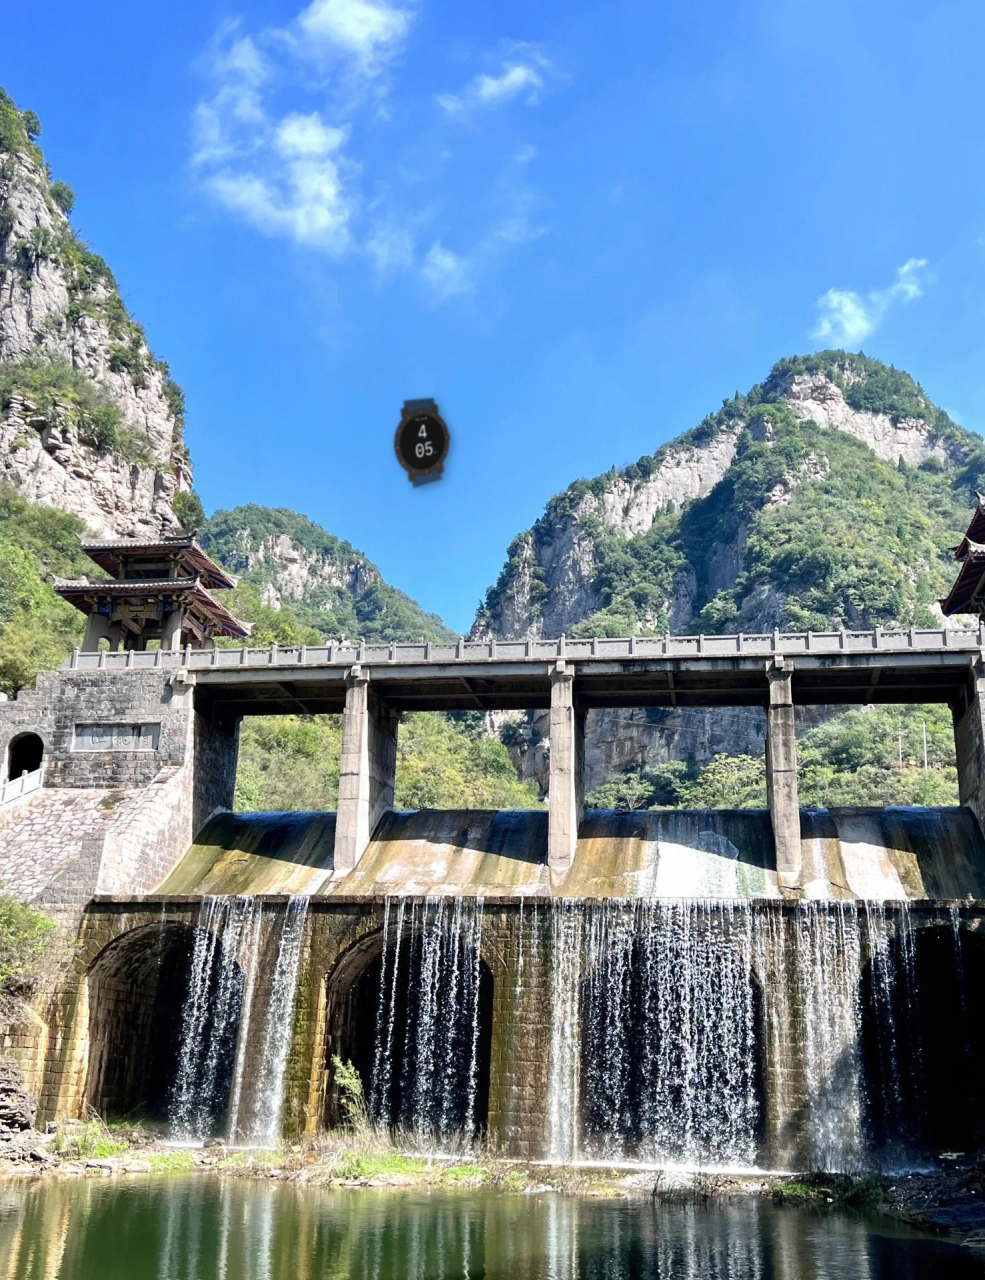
4 h 05 min
